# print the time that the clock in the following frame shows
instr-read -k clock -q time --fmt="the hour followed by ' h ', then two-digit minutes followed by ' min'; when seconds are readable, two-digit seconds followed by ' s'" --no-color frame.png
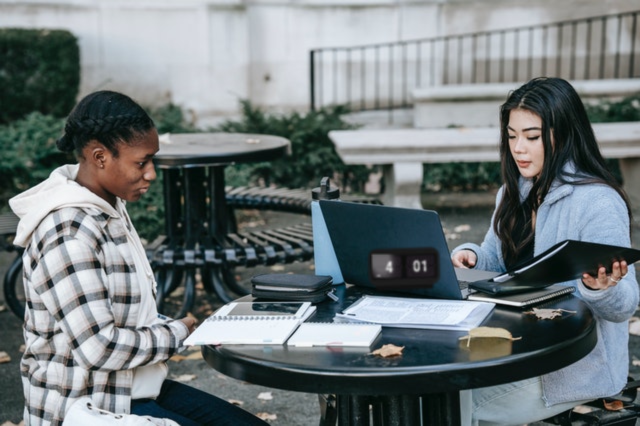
4 h 01 min
